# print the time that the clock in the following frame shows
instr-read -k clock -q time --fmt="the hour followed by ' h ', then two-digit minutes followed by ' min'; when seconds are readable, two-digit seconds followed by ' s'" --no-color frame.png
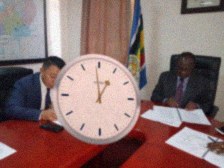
12 h 59 min
